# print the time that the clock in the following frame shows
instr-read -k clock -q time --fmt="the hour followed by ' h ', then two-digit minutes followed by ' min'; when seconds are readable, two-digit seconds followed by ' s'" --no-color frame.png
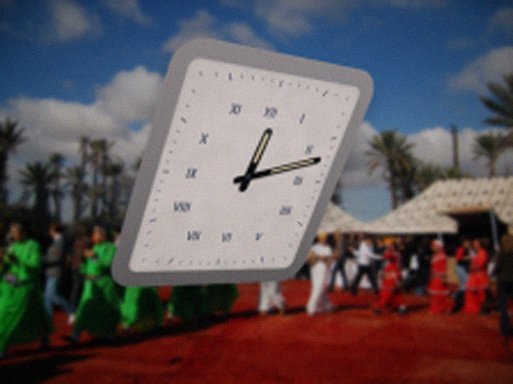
12 h 12 min
